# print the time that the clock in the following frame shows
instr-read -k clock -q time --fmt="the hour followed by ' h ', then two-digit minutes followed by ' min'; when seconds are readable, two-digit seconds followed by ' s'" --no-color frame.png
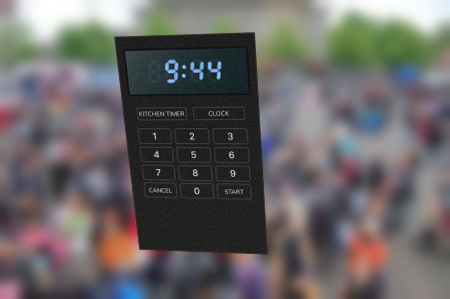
9 h 44 min
